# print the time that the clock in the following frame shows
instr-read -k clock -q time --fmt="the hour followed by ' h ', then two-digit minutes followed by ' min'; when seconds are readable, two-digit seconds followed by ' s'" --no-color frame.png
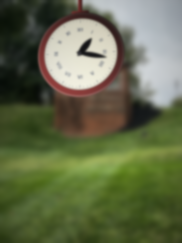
1 h 17 min
